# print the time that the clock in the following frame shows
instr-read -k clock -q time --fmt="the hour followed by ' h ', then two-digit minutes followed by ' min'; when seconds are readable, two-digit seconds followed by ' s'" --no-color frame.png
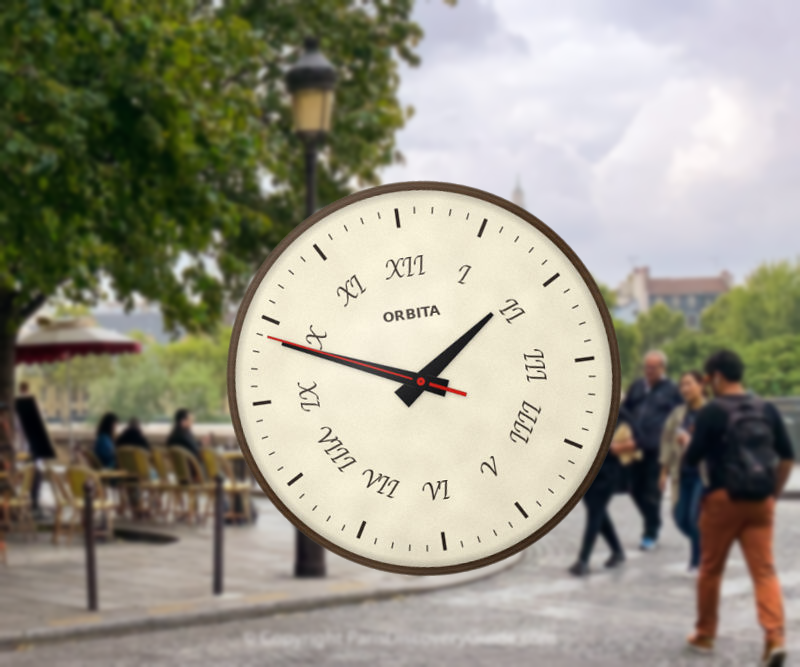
1 h 48 min 49 s
